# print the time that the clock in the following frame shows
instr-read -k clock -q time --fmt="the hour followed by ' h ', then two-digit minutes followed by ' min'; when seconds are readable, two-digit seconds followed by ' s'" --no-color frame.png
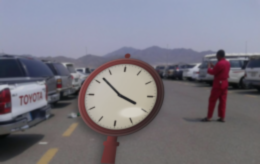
3 h 52 min
